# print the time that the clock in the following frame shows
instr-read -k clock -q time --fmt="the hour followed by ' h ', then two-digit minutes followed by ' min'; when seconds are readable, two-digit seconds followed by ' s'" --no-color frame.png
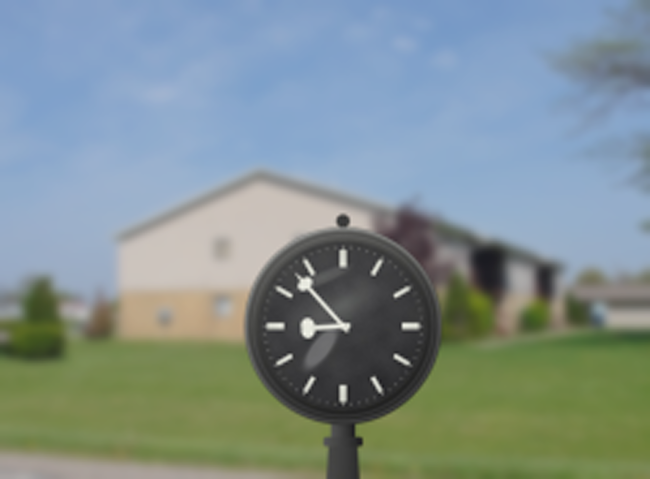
8 h 53 min
